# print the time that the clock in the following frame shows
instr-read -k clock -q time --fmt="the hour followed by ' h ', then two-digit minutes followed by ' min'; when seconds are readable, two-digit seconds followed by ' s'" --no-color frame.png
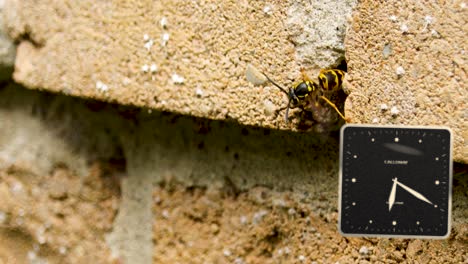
6 h 20 min
